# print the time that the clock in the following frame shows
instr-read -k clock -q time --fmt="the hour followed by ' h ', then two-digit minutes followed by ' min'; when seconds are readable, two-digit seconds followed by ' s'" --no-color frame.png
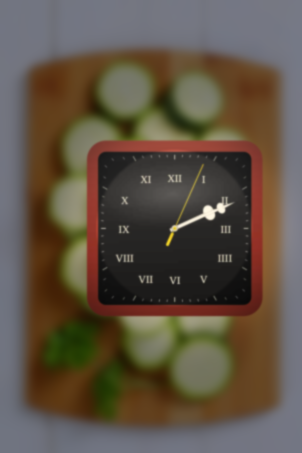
2 h 11 min 04 s
